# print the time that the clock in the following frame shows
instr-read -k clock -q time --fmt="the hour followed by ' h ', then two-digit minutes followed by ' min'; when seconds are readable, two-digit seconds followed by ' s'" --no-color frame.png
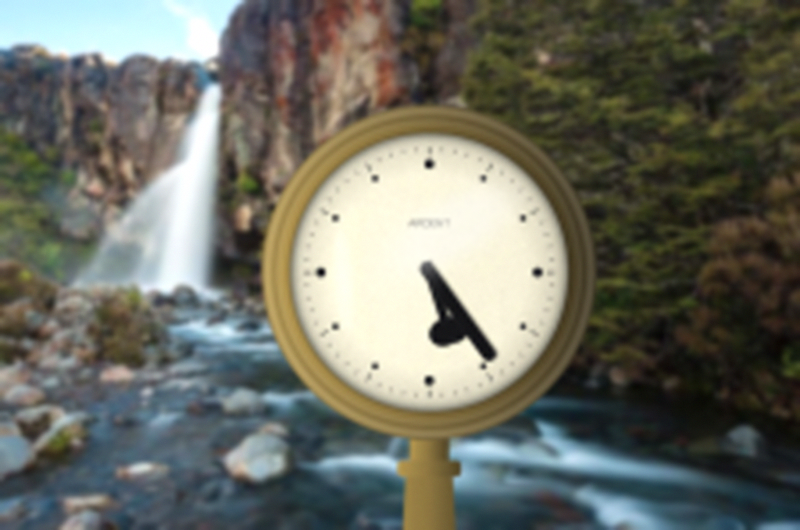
5 h 24 min
